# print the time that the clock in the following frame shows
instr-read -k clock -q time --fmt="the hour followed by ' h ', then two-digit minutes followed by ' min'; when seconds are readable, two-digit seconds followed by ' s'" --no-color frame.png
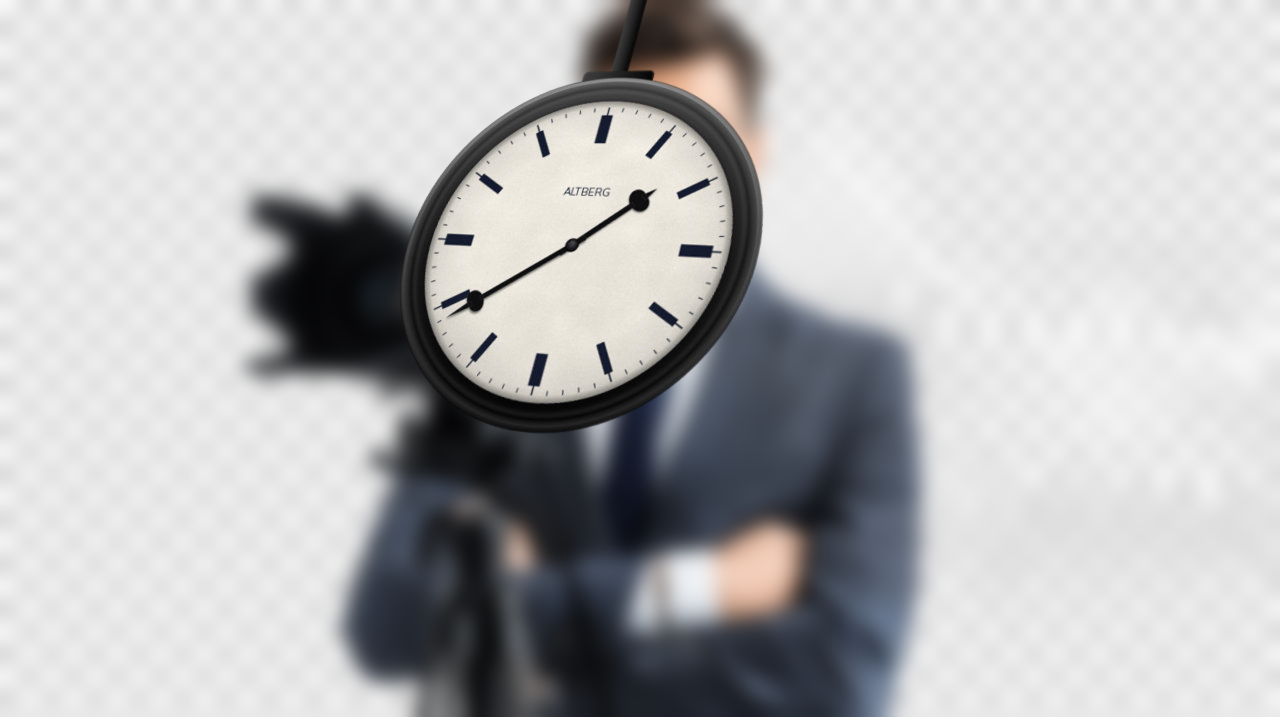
1 h 39 min
